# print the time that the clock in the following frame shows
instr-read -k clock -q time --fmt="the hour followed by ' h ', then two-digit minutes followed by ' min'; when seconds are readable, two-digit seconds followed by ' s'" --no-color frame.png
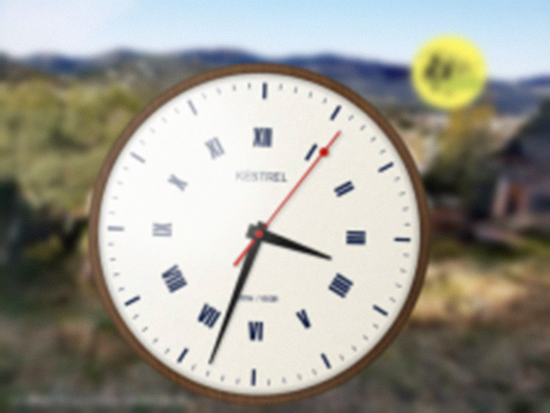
3 h 33 min 06 s
